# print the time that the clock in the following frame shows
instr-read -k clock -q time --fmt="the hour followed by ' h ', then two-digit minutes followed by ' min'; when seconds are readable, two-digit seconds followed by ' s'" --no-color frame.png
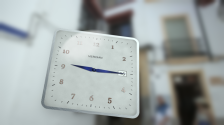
9 h 15 min
